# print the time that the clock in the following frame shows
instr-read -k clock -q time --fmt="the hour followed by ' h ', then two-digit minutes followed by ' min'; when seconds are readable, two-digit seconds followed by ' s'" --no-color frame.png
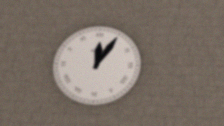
12 h 05 min
